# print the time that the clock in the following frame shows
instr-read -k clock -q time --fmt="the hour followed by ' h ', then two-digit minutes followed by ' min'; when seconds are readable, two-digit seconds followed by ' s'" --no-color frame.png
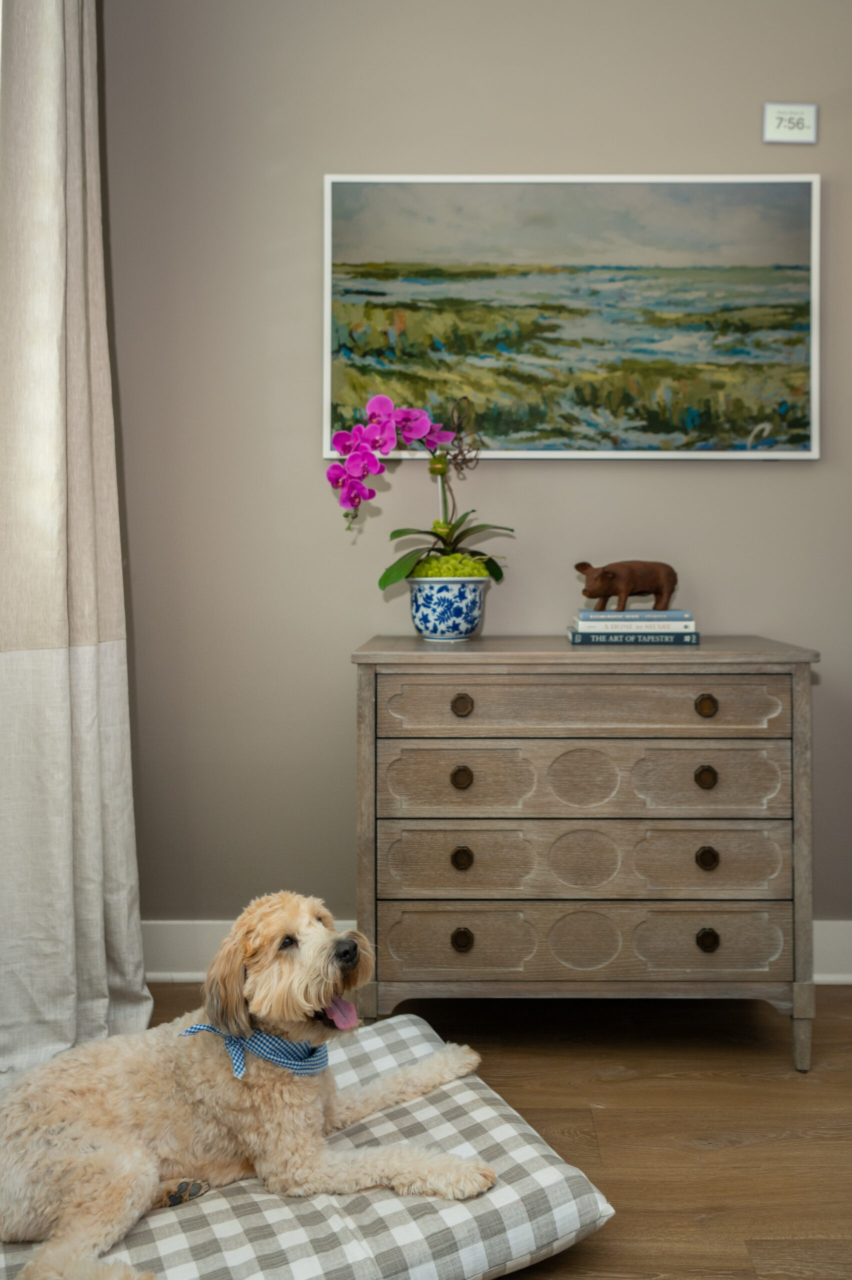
7 h 56 min
